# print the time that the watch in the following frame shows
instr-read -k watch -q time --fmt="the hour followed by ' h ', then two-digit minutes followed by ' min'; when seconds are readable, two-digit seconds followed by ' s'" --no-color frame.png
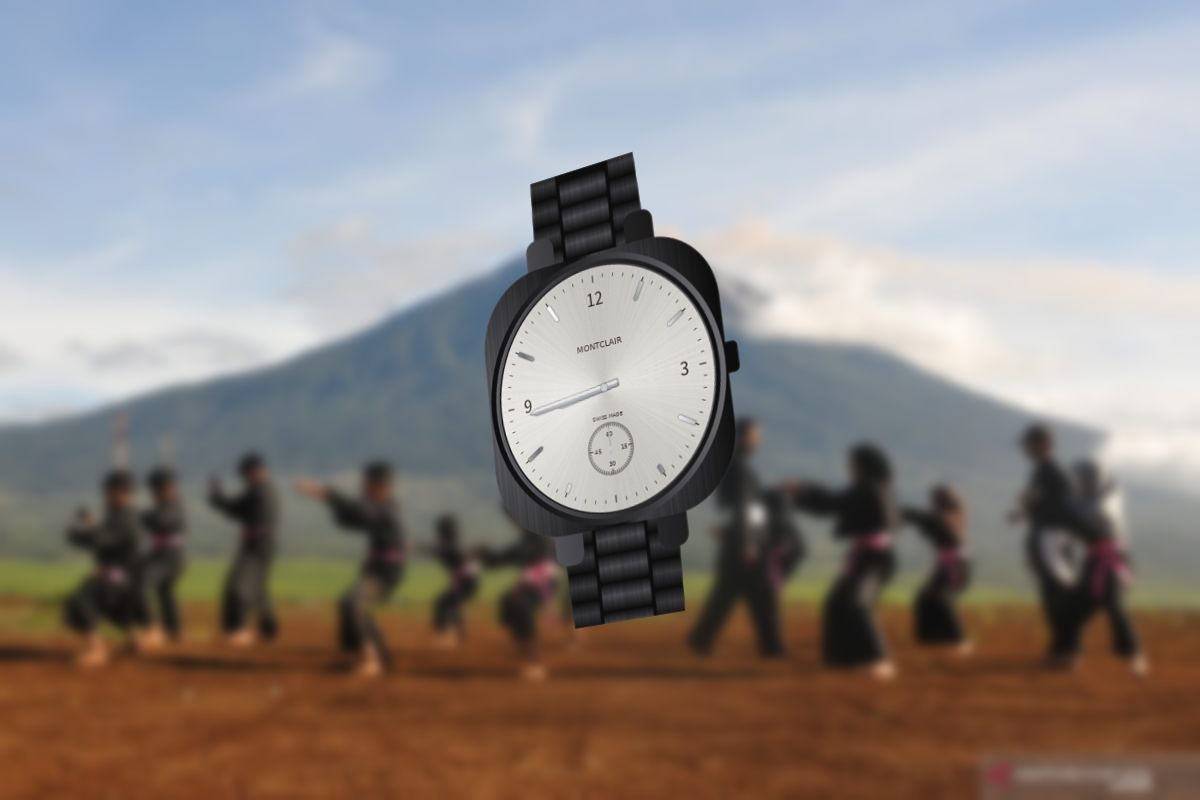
8 h 44 min
